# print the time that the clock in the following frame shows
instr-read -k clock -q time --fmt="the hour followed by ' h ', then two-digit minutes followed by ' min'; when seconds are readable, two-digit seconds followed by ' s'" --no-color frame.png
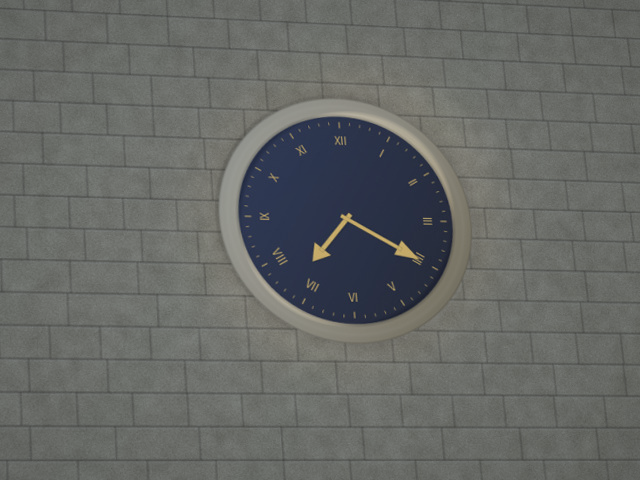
7 h 20 min
